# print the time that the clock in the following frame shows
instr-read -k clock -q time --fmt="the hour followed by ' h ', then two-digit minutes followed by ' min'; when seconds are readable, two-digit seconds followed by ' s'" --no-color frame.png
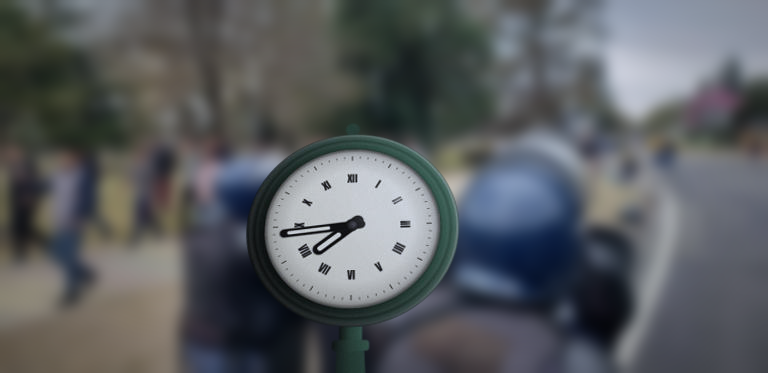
7 h 44 min
